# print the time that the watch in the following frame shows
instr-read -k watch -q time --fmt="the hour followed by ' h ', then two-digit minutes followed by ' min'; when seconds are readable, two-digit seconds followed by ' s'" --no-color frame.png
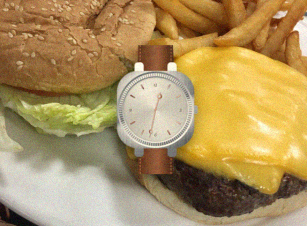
12 h 32 min
